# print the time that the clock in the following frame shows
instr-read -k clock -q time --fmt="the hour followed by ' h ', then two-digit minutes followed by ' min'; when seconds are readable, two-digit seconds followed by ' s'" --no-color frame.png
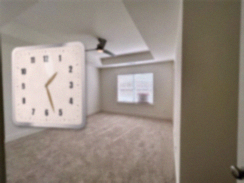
1 h 27 min
